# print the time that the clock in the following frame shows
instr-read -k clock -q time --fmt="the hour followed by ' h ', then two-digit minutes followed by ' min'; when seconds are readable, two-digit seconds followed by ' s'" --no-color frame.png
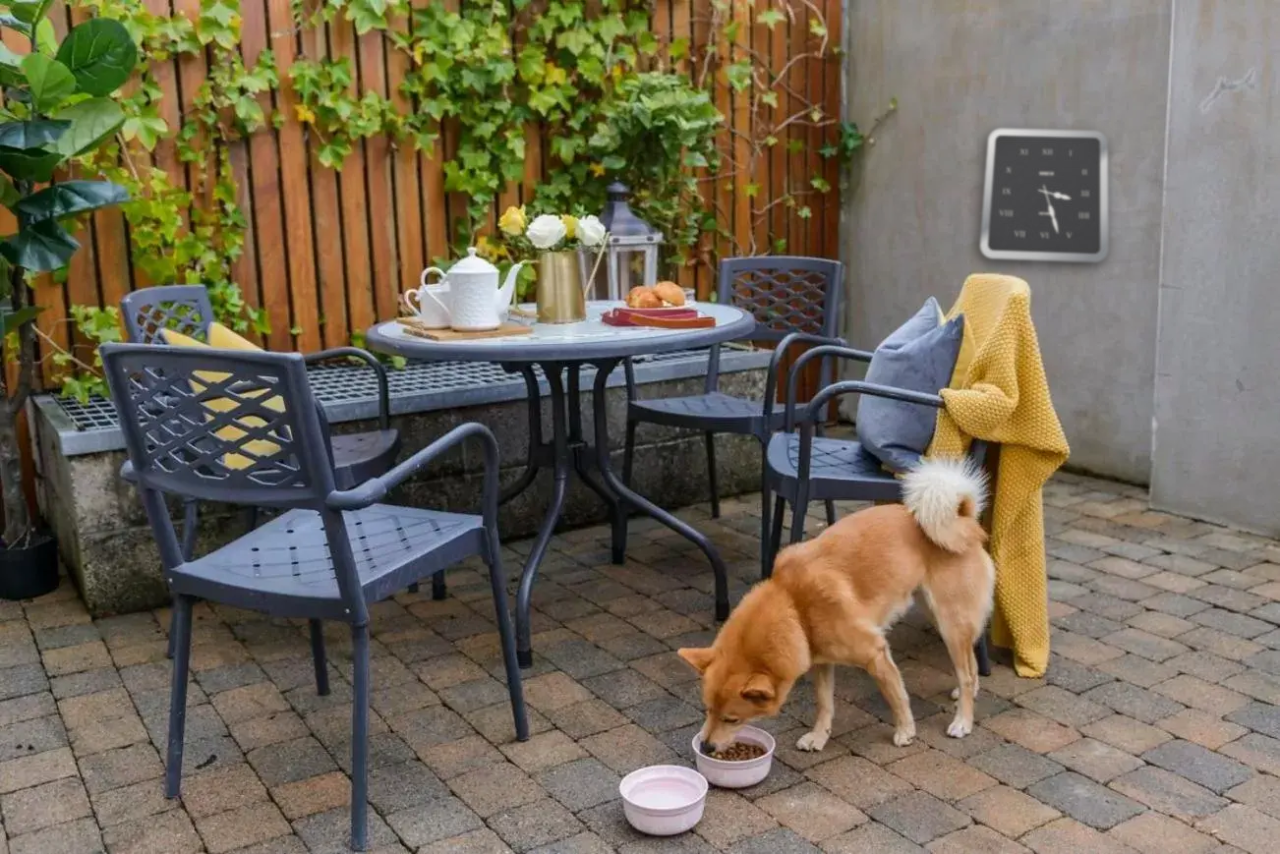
3 h 27 min
